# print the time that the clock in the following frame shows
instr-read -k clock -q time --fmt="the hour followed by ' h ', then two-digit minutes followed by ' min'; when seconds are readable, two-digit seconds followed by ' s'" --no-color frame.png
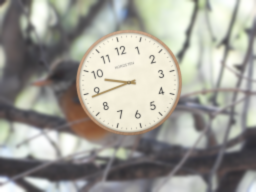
9 h 44 min
